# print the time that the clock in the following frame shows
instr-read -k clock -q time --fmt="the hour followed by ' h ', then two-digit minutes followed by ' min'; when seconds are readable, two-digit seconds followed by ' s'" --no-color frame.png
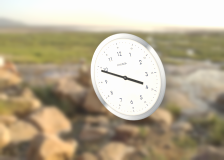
3 h 49 min
